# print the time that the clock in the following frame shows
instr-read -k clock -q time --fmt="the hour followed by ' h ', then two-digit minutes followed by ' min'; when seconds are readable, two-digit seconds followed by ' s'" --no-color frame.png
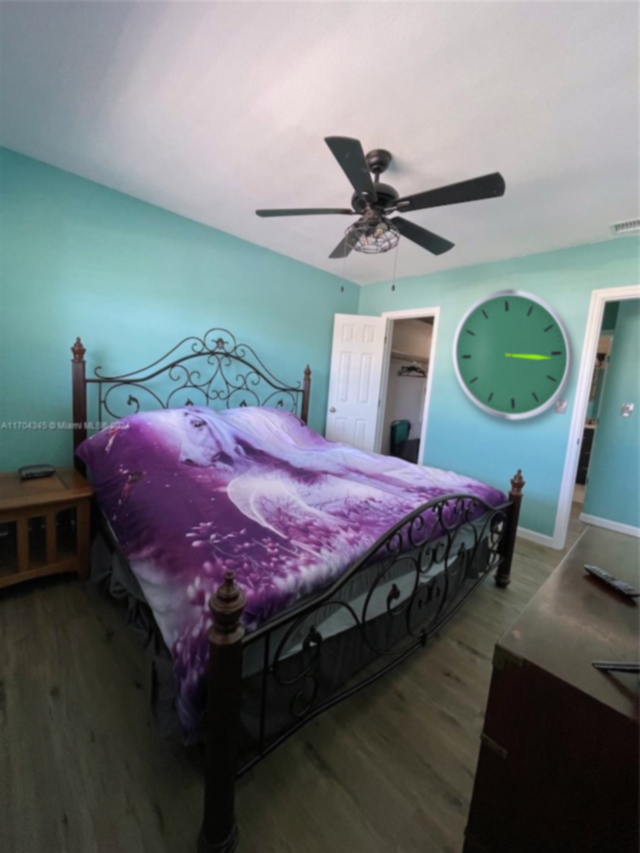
3 h 16 min
